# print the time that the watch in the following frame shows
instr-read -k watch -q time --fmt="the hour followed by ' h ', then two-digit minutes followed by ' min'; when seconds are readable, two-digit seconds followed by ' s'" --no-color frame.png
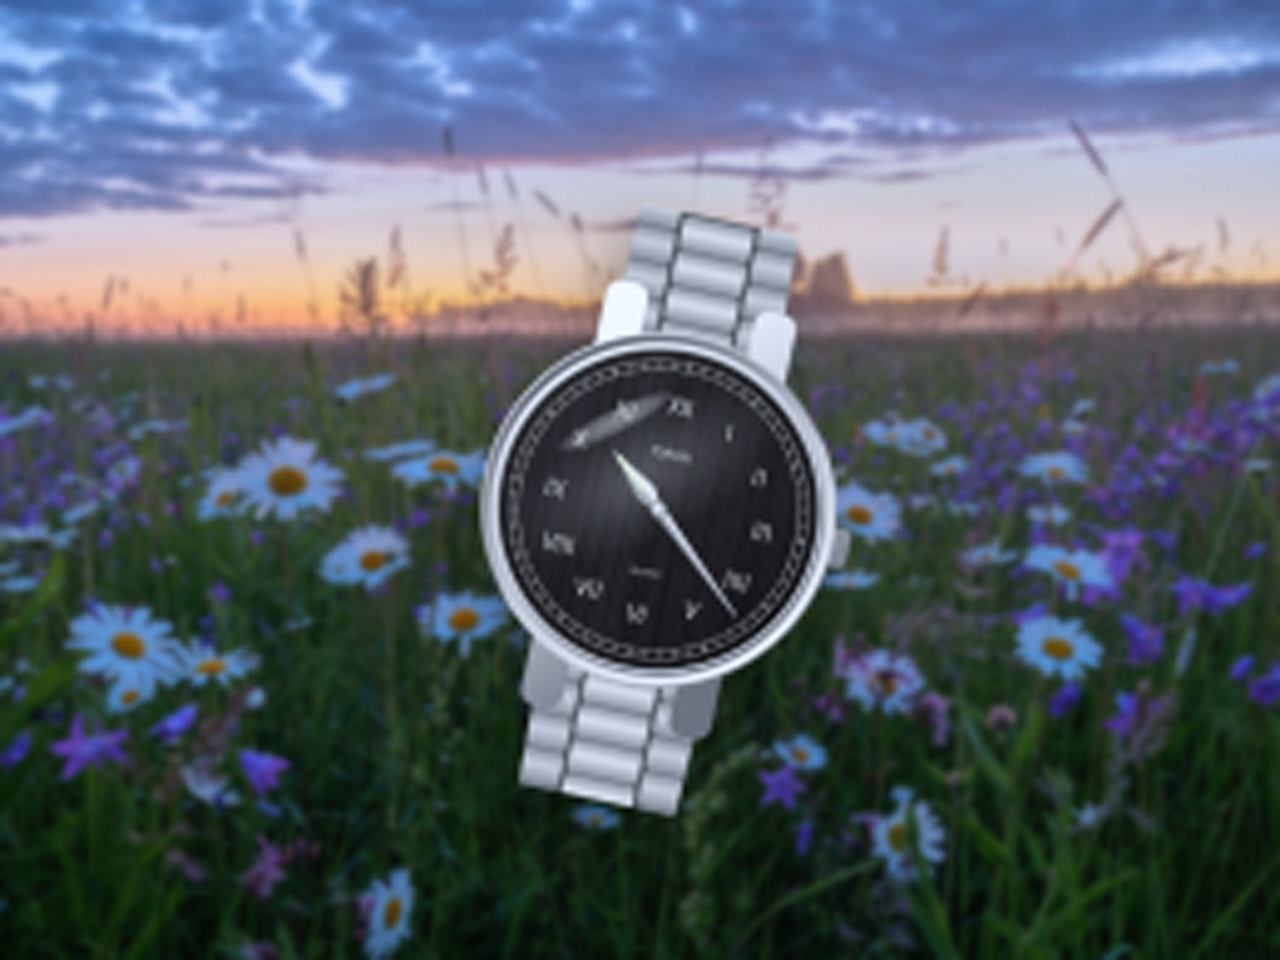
10 h 22 min
